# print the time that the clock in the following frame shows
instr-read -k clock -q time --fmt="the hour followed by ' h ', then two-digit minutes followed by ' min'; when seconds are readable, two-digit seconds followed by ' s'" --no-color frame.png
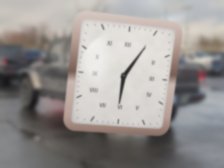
6 h 05 min
